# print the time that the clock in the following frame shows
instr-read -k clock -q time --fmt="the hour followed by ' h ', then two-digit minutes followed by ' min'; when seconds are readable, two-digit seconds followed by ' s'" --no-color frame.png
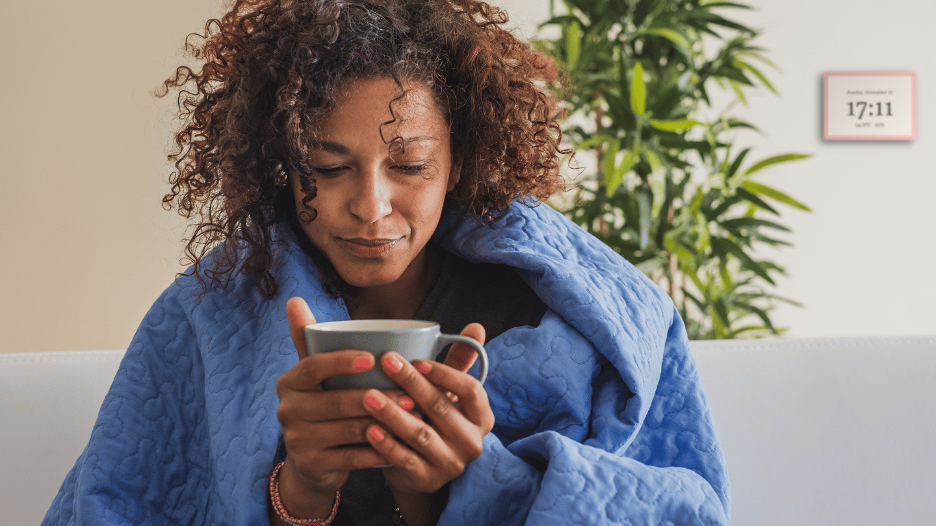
17 h 11 min
